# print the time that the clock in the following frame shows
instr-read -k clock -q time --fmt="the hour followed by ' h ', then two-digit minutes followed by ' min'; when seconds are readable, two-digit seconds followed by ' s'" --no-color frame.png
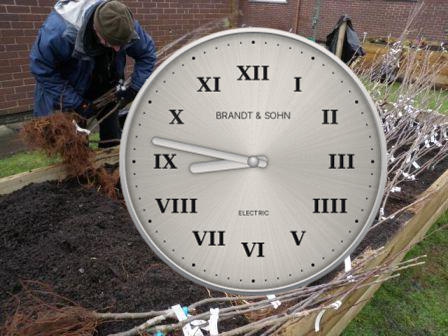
8 h 47 min
